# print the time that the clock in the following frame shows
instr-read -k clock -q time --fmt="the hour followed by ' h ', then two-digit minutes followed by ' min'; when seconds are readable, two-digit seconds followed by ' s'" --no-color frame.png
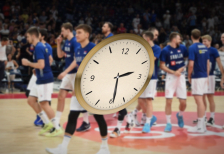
2 h 29 min
